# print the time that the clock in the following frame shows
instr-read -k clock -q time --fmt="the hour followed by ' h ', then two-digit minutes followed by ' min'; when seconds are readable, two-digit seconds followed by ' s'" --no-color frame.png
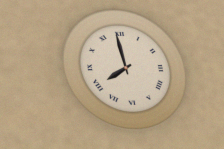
7 h 59 min
